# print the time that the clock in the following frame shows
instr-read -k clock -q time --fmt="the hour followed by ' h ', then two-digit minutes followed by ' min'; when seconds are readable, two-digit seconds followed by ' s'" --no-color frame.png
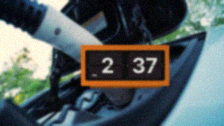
2 h 37 min
